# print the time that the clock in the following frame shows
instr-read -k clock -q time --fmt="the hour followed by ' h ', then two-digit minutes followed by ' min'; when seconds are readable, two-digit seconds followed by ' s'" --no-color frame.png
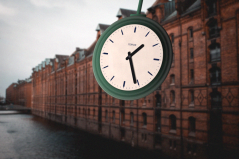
1 h 26 min
